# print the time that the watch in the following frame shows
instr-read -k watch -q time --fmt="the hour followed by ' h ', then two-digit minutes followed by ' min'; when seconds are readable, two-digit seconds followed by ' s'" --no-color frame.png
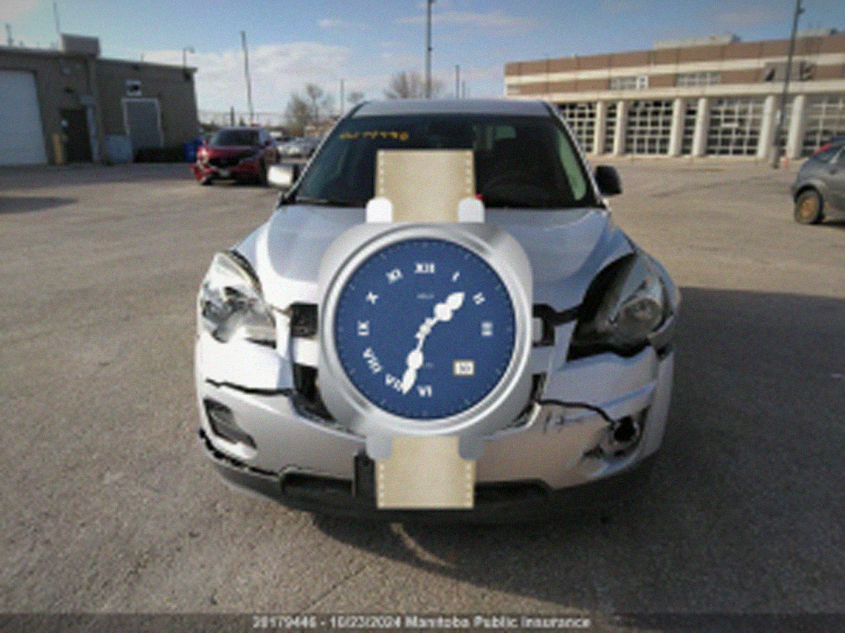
1 h 33 min
